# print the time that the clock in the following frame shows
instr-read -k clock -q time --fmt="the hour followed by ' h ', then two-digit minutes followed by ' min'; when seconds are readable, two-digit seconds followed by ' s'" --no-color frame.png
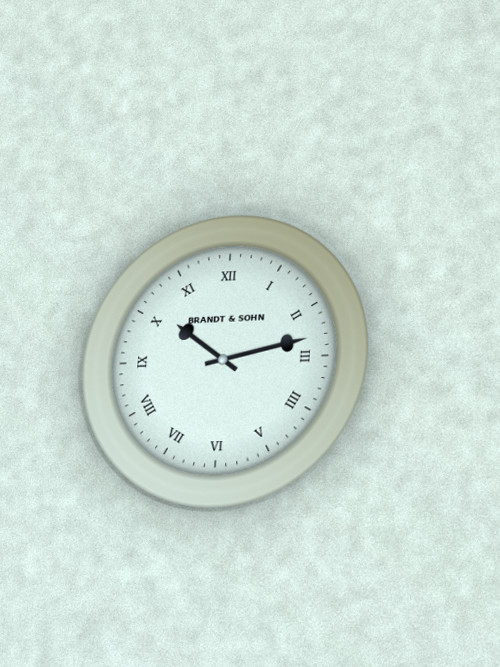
10 h 13 min
